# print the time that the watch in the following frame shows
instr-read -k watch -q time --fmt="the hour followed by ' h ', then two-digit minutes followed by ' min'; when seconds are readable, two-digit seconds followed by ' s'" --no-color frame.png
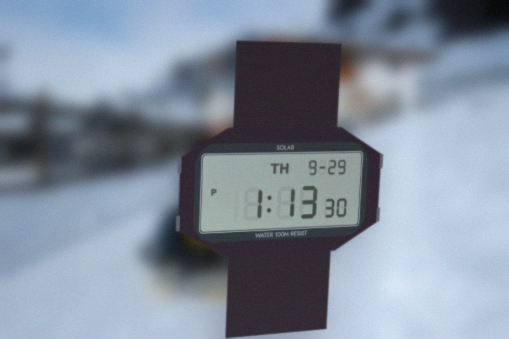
1 h 13 min 30 s
